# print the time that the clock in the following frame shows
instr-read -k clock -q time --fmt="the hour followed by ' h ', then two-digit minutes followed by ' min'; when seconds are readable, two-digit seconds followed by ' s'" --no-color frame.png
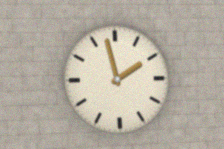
1 h 58 min
